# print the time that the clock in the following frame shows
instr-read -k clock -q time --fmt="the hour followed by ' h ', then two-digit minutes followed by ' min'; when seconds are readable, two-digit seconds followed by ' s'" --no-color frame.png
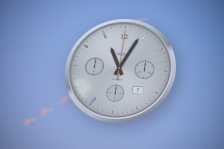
11 h 04 min
